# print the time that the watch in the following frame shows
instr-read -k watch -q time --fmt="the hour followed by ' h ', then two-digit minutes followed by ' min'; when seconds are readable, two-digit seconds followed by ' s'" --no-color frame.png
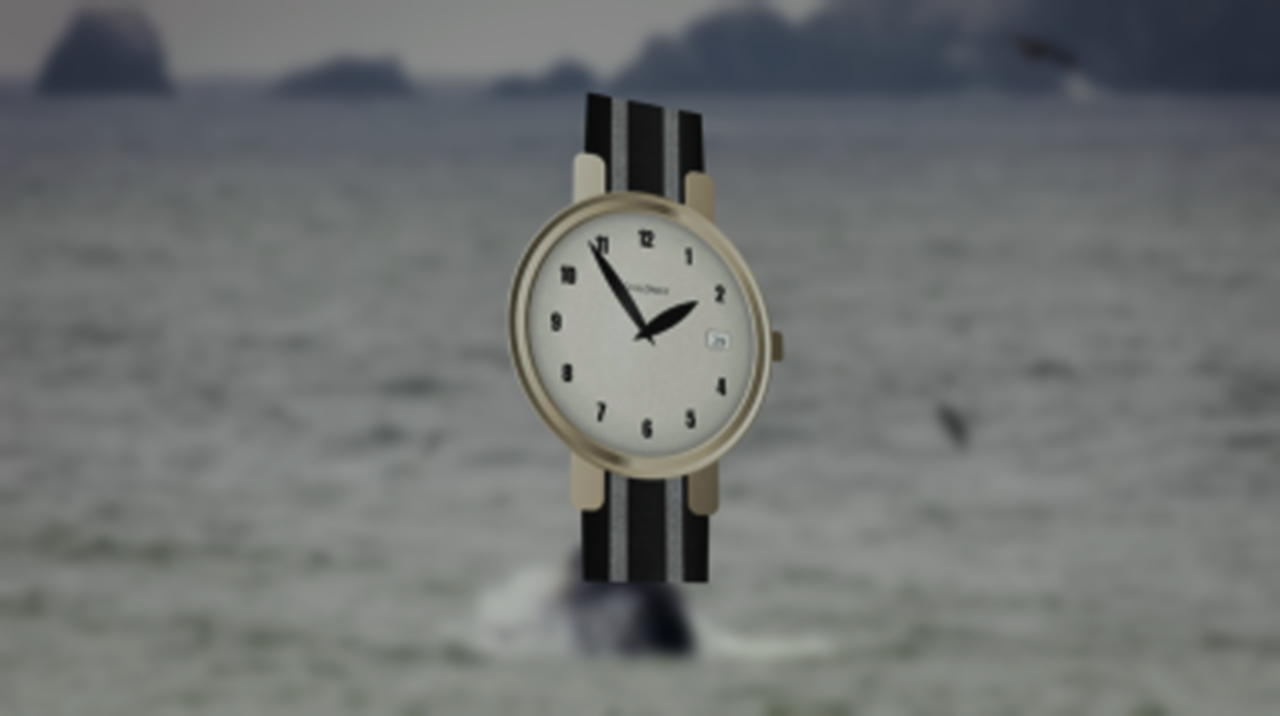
1 h 54 min
